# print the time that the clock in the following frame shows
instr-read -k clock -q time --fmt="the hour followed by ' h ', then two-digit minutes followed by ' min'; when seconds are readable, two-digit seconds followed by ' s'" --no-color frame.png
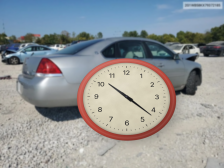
10 h 22 min
